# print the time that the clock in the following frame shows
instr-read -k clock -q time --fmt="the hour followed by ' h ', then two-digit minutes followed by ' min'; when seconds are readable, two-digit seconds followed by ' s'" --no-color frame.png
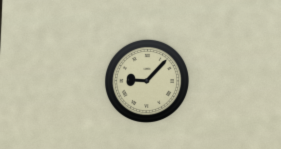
9 h 07 min
